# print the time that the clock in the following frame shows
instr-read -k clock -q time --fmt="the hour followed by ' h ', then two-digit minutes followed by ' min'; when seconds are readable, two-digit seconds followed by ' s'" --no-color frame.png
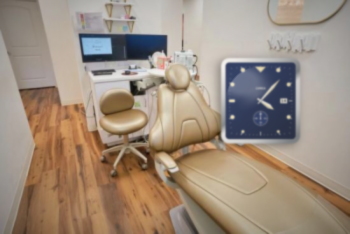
4 h 07 min
